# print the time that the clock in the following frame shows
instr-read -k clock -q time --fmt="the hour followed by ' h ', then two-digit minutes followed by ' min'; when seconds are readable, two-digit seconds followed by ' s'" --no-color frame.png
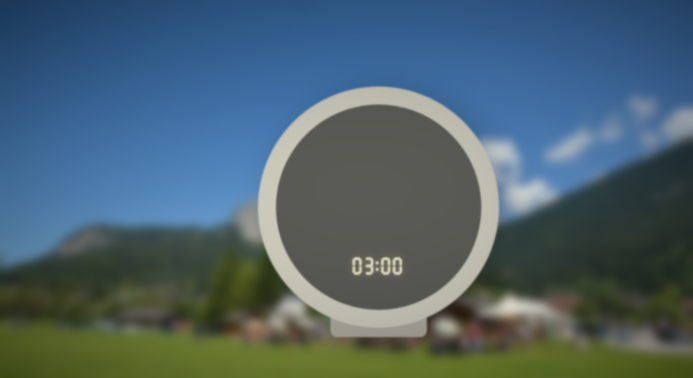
3 h 00 min
